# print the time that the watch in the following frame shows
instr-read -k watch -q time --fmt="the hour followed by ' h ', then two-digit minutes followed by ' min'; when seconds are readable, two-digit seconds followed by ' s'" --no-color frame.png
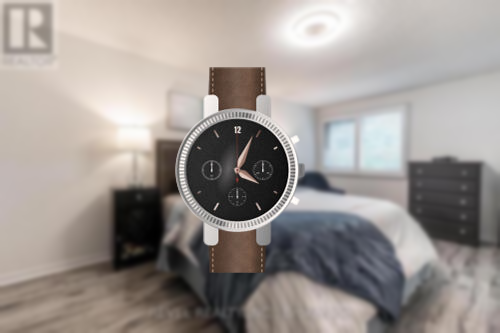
4 h 04 min
